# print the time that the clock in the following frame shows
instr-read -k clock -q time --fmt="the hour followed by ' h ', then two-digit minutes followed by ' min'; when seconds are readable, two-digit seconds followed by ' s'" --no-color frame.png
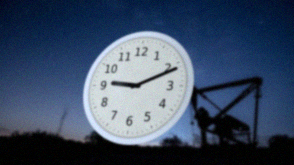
9 h 11 min
